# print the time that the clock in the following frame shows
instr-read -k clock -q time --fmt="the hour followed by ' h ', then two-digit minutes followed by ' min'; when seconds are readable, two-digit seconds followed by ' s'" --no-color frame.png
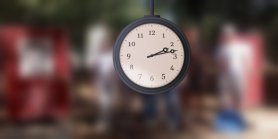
2 h 13 min
